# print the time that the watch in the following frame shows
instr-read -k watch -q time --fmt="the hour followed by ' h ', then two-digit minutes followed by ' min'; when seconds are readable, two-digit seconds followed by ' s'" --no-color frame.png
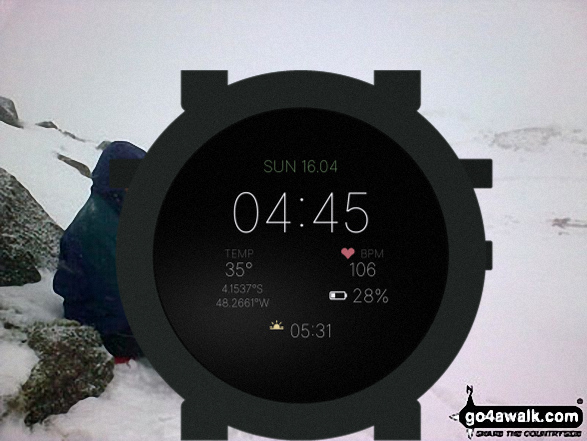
4 h 45 min
